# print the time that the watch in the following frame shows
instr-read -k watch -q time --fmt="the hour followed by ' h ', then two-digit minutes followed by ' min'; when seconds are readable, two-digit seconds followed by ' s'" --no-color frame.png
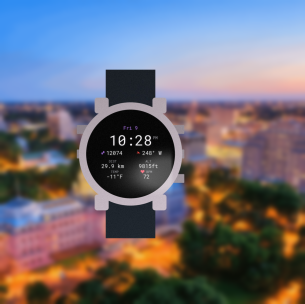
10 h 28 min
